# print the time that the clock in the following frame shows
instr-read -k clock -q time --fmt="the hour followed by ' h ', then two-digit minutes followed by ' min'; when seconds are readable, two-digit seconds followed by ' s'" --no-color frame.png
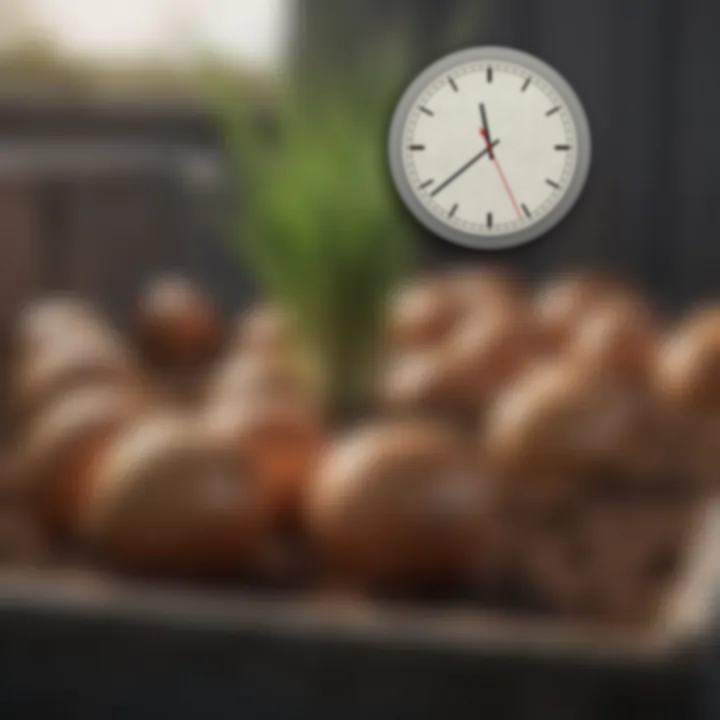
11 h 38 min 26 s
